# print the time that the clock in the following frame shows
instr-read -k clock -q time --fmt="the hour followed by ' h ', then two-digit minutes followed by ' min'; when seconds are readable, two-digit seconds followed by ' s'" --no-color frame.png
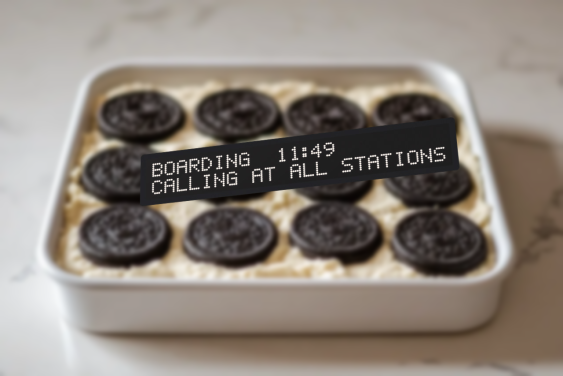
11 h 49 min
